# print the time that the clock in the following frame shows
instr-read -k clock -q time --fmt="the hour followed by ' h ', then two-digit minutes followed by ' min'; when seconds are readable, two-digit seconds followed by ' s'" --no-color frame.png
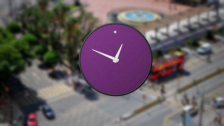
12 h 49 min
